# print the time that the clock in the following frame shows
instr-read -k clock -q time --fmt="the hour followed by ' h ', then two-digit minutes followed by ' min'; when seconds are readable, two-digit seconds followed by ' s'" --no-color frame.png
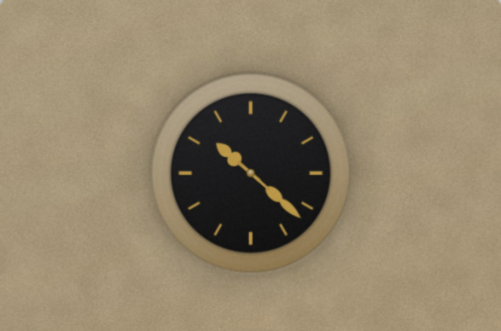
10 h 22 min
